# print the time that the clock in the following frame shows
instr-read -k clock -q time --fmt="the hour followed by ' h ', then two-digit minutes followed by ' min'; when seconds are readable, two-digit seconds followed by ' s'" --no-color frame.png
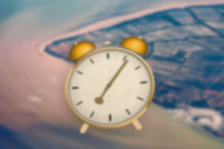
7 h 06 min
